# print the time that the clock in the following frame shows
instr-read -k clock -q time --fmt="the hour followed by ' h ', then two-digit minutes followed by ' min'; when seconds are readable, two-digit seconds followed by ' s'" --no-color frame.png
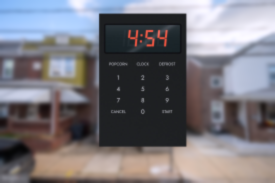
4 h 54 min
